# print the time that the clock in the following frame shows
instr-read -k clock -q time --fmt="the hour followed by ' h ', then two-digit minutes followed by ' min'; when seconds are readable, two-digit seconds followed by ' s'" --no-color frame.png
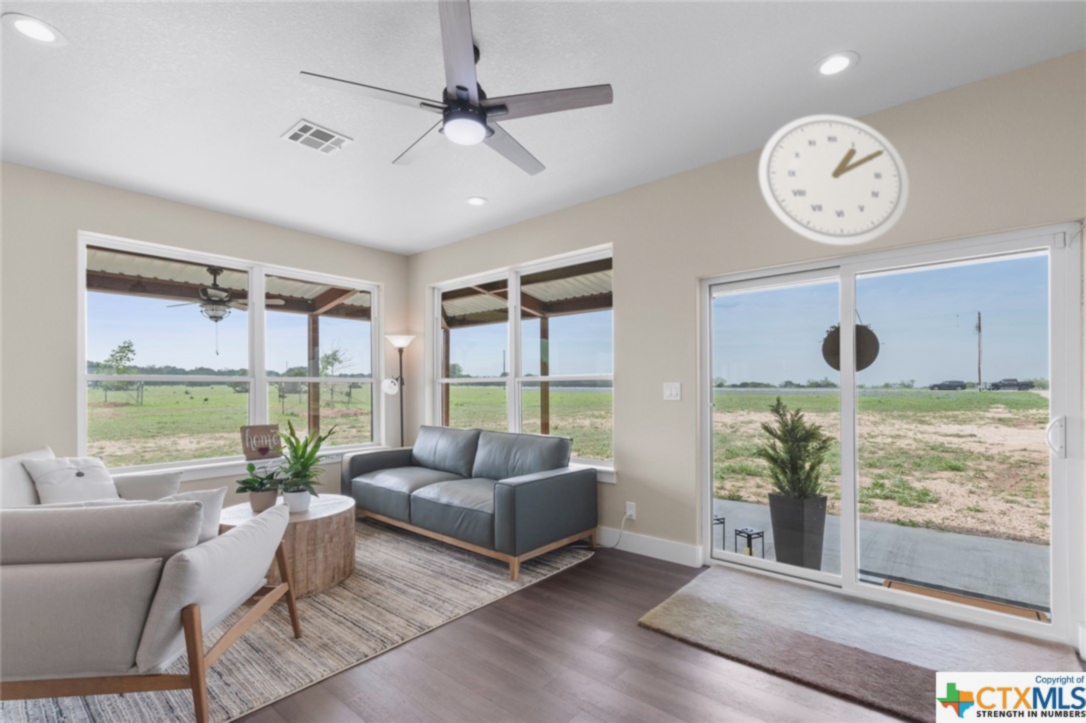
1 h 10 min
